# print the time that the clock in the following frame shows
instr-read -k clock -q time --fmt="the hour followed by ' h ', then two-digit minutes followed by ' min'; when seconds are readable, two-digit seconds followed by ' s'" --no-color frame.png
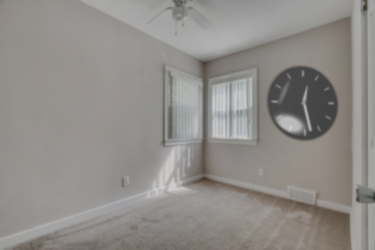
12 h 28 min
